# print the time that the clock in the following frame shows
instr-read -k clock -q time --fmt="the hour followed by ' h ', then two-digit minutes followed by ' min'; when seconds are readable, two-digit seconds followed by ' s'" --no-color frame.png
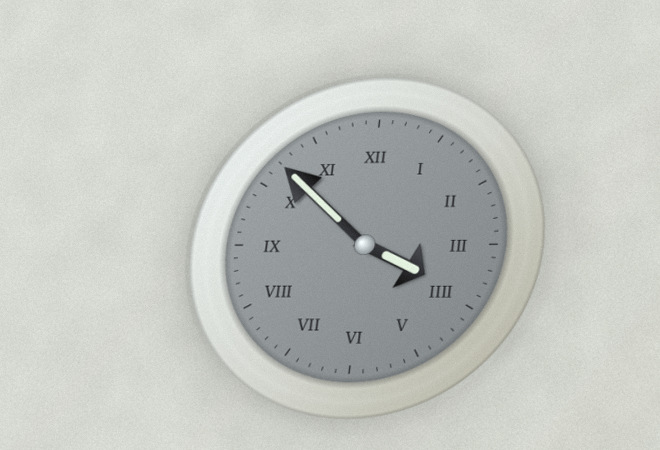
3 h 52 min
